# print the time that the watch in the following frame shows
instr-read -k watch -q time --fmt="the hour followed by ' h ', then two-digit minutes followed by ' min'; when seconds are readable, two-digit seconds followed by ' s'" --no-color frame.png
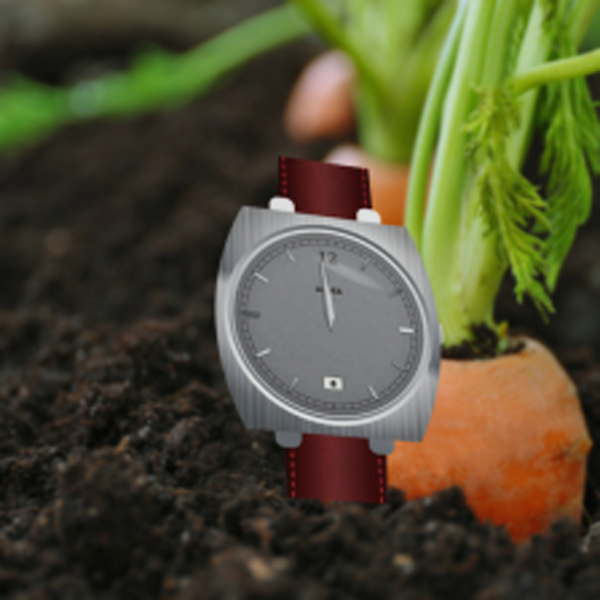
11 h 59 min
